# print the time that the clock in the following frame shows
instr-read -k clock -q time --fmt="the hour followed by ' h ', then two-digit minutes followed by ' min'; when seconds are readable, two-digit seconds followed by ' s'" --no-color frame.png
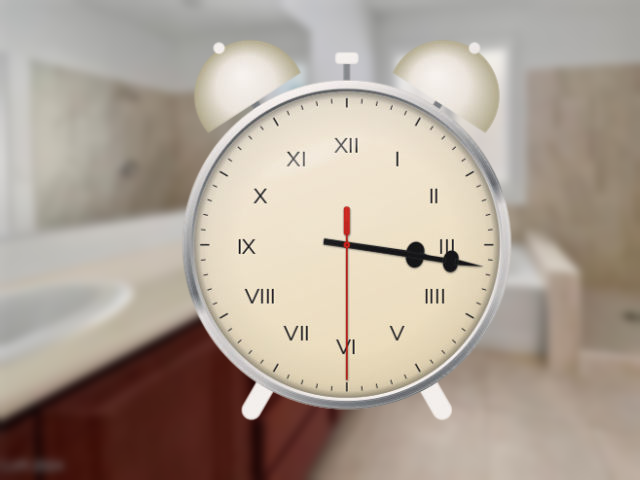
3 h 16 min 30 s
